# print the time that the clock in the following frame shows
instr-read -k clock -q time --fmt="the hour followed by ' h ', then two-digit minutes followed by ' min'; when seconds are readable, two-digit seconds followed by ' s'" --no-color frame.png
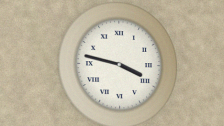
3 h 47 min
